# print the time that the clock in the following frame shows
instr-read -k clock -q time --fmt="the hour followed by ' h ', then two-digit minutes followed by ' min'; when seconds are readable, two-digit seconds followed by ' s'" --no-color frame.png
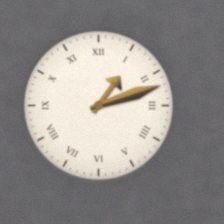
1 h 12 min
